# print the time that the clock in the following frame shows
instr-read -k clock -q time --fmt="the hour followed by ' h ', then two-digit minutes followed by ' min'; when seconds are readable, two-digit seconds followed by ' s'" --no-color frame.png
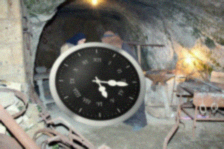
5 h 16 min
